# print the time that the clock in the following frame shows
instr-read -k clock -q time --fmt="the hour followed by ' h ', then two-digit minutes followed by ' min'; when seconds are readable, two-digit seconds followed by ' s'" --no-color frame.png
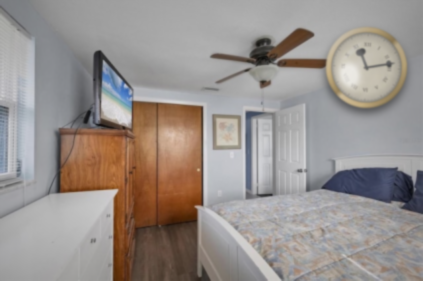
11 h 13 min
